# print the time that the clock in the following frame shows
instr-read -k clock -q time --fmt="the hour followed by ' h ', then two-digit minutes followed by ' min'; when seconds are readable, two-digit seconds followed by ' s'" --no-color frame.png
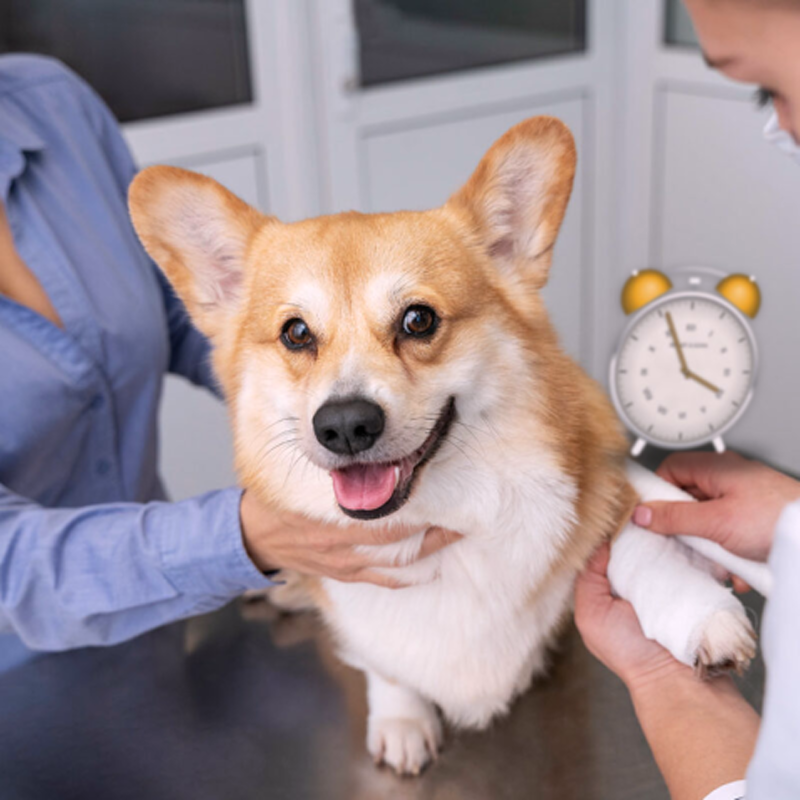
3 h 56 min
